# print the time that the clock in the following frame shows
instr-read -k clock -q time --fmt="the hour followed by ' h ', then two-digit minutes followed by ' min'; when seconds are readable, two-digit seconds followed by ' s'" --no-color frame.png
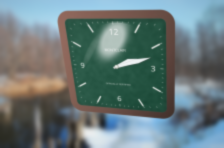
2 h 12 min
